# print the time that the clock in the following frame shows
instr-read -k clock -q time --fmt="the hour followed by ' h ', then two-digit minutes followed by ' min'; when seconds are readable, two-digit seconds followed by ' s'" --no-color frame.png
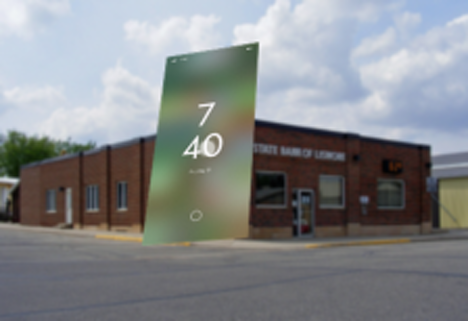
7 h 40 min
